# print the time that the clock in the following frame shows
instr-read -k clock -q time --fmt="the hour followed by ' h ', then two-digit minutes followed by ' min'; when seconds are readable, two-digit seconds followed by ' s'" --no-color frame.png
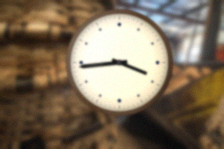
3 h 44 min
